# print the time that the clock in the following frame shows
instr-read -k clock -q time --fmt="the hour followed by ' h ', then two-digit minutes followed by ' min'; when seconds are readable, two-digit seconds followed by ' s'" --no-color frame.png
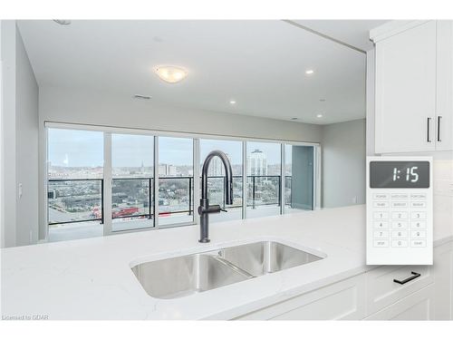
1 h 15 min
